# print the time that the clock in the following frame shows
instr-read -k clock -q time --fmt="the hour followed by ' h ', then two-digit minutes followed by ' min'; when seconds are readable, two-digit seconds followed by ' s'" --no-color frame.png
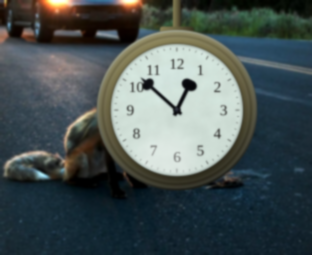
12 h 52 min
